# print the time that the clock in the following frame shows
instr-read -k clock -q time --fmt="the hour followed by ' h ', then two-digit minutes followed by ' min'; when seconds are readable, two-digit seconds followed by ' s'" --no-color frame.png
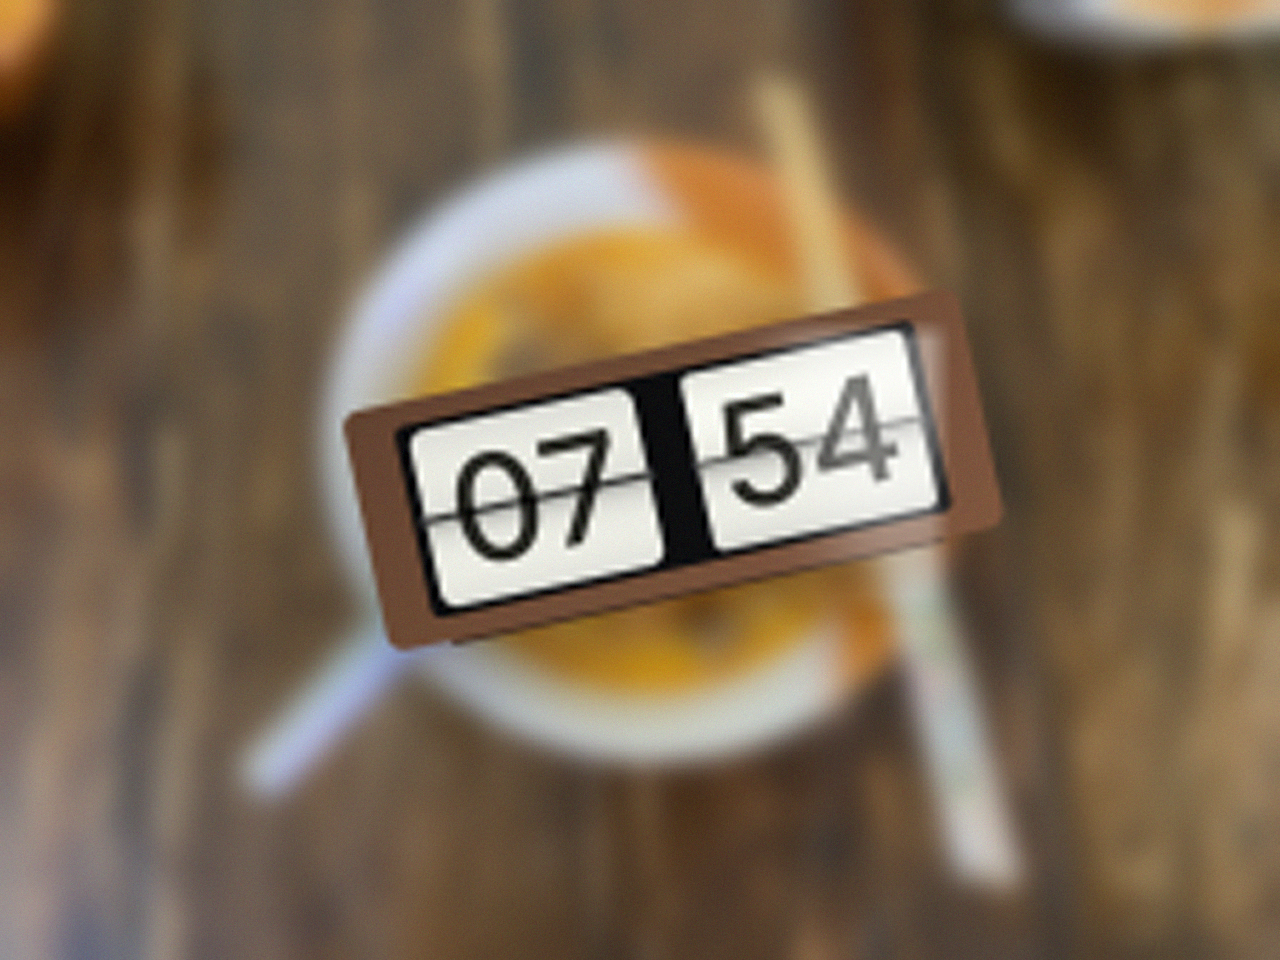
7 h 54 min
